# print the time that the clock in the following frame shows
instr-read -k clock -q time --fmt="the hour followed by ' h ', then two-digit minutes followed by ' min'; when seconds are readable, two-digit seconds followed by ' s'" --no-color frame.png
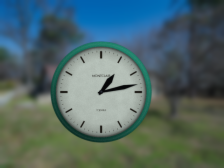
1 h 13 min
